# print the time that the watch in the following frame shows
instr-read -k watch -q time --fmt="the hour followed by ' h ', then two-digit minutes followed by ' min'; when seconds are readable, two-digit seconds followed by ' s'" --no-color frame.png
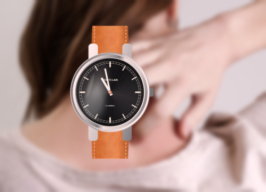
10 h 58 min
